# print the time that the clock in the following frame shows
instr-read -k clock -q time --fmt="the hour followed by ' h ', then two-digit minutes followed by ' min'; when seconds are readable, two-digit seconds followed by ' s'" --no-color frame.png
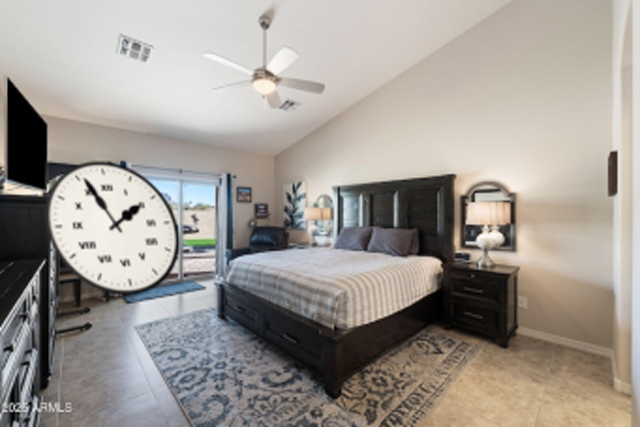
1 h 56 min
